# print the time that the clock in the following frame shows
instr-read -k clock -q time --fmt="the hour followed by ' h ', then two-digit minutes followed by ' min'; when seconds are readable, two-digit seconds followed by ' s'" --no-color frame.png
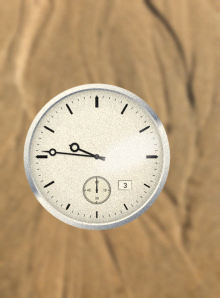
9 h 46 min
